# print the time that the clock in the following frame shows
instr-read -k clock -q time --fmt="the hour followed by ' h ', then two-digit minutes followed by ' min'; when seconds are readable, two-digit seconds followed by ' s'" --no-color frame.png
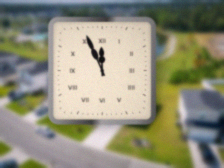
11 h 56 min
